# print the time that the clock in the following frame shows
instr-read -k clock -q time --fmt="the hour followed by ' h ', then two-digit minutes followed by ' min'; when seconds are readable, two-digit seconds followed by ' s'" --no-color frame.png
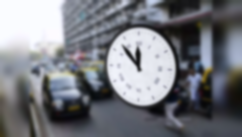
11 h 53 min
